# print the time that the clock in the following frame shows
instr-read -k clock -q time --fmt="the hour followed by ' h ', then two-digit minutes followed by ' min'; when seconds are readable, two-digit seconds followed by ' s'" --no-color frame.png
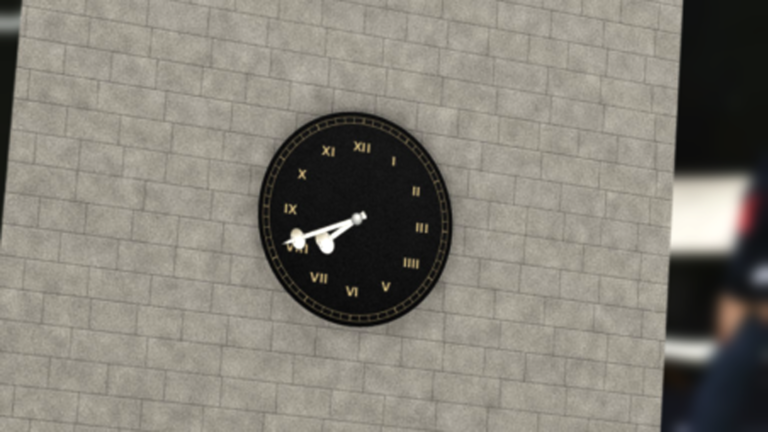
7 h 41 min
